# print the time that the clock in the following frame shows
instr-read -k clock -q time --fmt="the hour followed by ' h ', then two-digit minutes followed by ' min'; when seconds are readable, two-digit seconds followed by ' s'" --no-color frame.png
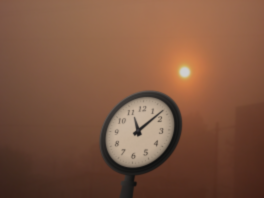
11 h 08 min
